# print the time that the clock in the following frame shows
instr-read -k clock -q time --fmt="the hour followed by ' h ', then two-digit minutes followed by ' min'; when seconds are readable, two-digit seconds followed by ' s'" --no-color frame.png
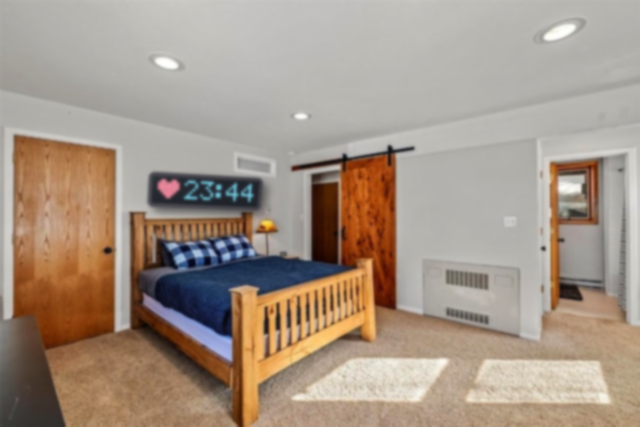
23 h 44 min
